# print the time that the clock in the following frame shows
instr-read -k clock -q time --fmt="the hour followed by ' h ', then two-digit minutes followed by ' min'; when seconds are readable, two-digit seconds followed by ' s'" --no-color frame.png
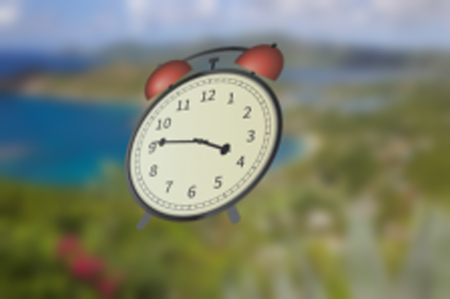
3 h 46 min
